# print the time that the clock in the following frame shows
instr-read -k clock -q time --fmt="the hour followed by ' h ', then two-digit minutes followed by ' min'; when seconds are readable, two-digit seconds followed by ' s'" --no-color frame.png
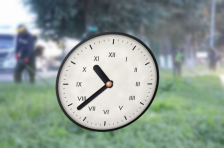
10 h 38 min
